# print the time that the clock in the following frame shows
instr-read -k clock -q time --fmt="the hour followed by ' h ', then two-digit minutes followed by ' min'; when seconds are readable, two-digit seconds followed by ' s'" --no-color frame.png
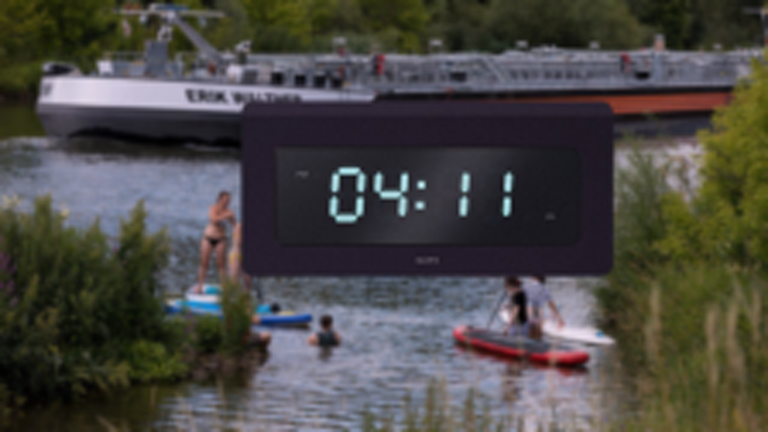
4 h 11 min
